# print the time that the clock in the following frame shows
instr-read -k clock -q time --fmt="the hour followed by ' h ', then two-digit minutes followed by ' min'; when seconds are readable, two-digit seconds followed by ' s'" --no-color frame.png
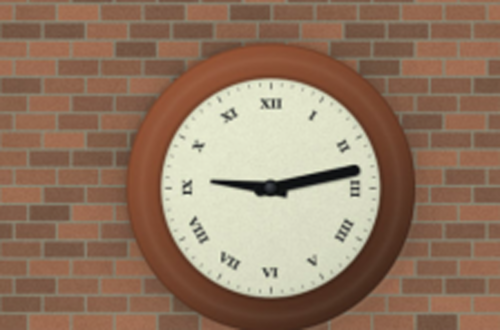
9 h 13 min
